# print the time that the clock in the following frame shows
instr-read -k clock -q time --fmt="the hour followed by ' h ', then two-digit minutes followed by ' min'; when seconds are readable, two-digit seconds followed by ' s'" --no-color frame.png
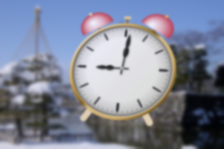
9 h 01 min
